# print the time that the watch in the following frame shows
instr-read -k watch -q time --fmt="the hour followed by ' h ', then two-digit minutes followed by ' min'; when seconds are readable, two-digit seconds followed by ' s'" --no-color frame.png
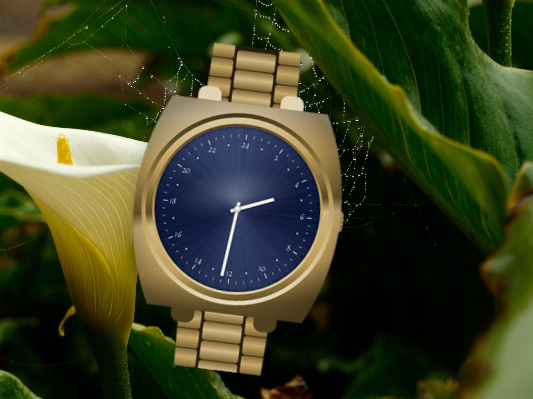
4 h 31 min
